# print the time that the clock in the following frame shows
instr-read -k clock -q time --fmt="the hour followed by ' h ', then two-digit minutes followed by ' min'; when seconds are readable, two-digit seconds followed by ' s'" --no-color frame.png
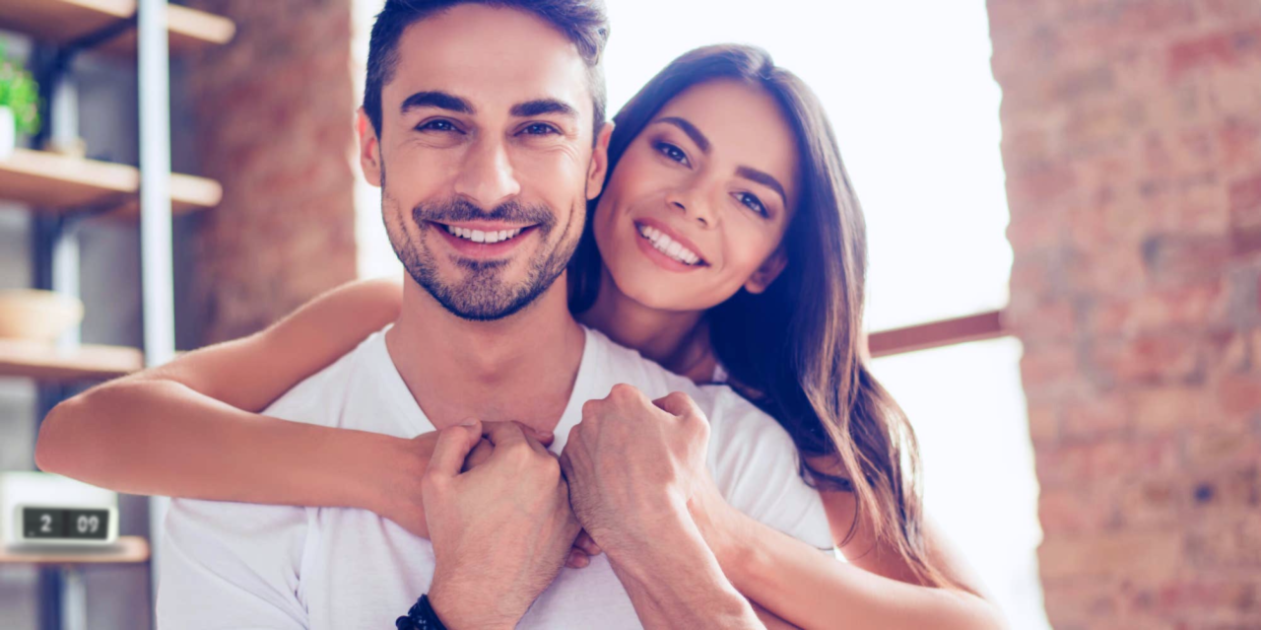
2 h 09 min
